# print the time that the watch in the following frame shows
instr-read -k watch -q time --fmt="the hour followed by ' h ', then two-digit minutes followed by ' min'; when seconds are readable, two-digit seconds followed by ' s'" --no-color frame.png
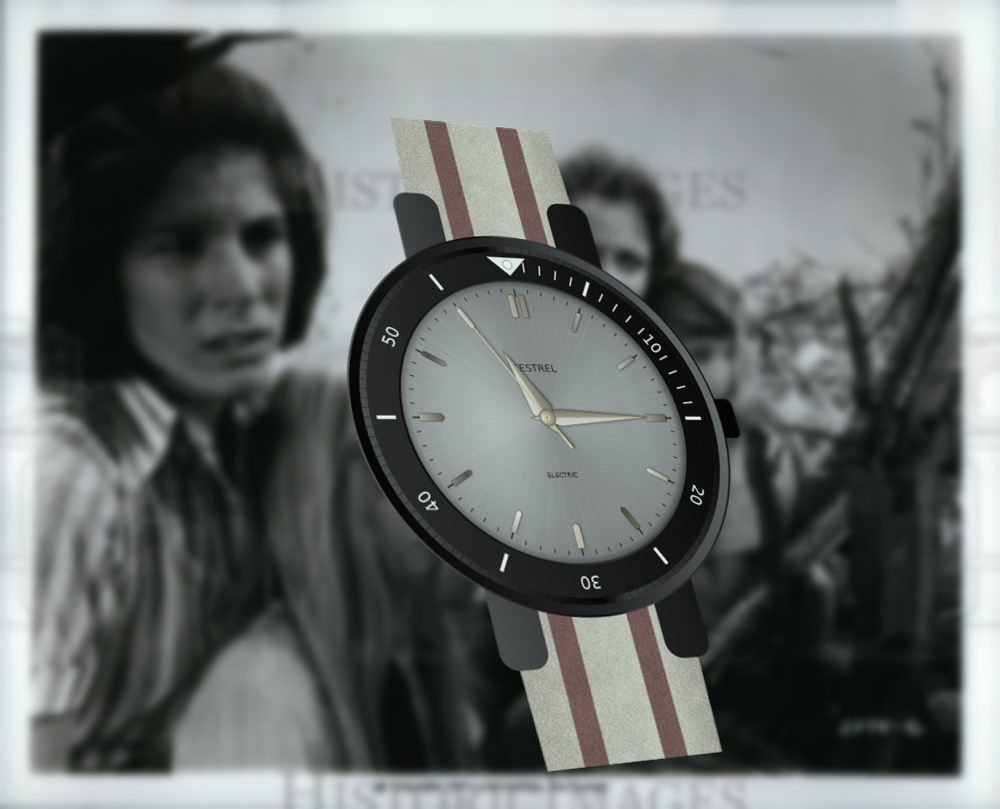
11 h 14 min 55 s
